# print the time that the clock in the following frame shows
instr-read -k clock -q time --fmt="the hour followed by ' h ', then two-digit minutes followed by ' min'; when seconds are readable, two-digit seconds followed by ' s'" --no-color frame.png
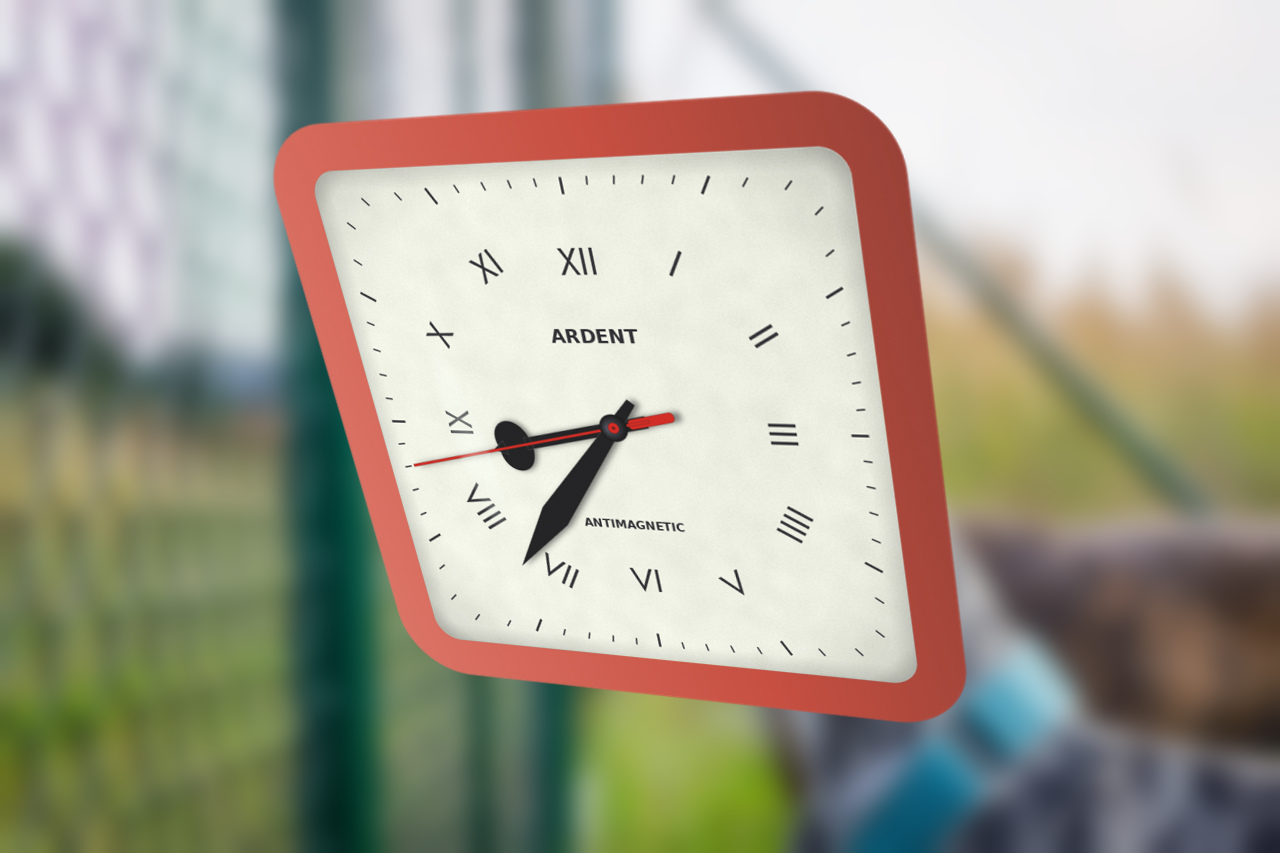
8 h 36 min 43 s
